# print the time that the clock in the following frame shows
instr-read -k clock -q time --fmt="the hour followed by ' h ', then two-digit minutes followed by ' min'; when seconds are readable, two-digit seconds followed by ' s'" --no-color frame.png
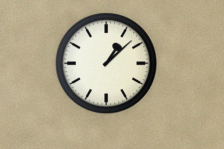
1 h 08 min
